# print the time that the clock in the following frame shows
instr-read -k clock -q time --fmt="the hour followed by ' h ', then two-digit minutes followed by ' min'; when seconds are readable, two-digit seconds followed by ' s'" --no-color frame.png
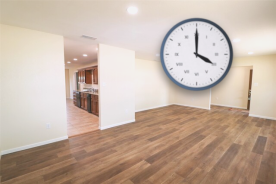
4 h 00 min
